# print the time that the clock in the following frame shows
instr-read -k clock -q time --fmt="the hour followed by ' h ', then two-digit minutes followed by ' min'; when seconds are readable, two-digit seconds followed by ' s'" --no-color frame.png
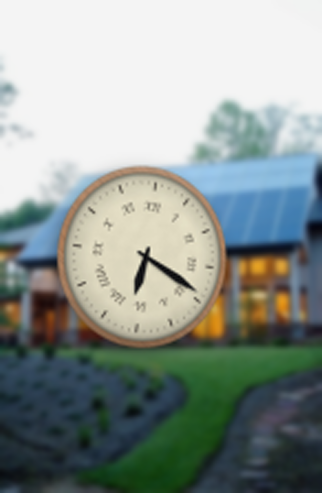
6 h 19 min
